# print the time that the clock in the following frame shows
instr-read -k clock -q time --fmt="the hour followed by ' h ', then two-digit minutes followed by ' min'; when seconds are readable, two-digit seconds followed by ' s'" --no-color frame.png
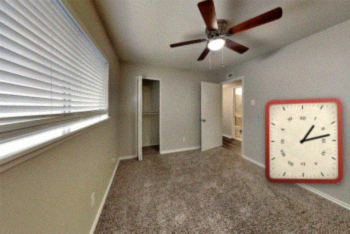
1 h 13 min
